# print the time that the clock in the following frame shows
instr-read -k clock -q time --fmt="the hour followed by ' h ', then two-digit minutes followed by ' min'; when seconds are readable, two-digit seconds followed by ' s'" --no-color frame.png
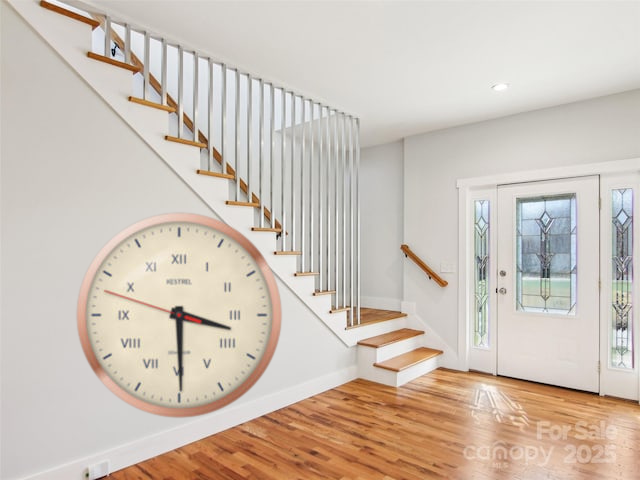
3 h 29 min 48 s
